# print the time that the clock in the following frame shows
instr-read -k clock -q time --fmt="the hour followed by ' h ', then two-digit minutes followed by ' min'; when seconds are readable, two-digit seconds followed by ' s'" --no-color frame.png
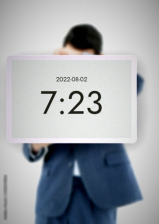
7 h 23 min
